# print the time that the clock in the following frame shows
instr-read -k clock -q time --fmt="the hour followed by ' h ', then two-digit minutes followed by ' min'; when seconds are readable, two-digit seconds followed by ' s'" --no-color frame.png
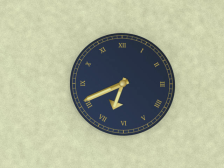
6 h 41 min
